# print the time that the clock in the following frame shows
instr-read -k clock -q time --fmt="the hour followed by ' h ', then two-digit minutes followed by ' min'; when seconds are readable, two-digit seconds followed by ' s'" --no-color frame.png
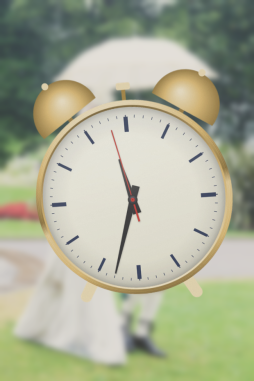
11 h 32 min 58 s
